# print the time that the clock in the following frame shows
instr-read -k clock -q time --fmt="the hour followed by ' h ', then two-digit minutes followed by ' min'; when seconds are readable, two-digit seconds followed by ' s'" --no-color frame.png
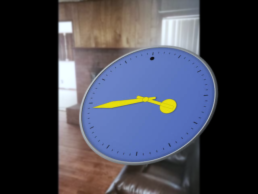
3 h 44 min
